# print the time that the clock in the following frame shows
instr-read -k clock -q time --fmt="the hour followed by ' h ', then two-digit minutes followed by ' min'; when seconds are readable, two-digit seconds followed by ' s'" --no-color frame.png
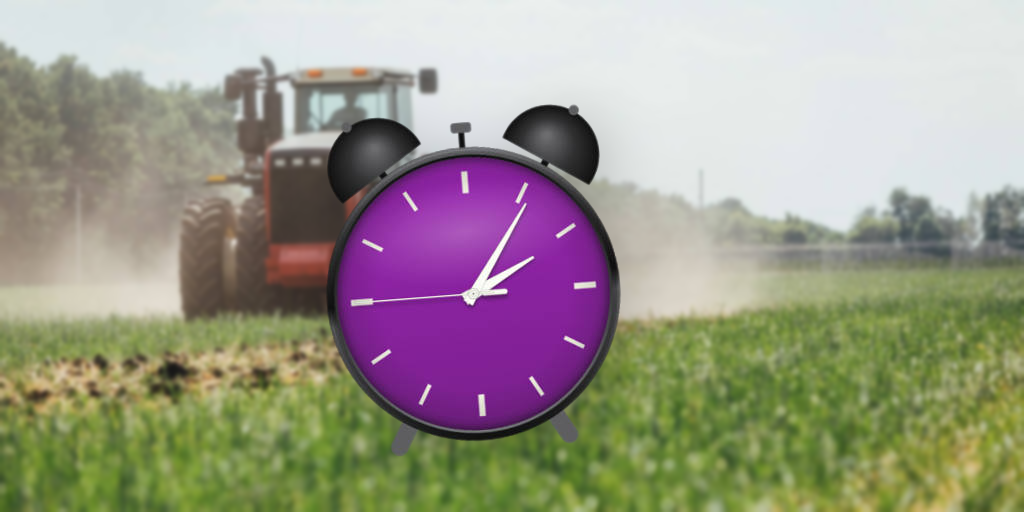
2 h 05 min 45 s
